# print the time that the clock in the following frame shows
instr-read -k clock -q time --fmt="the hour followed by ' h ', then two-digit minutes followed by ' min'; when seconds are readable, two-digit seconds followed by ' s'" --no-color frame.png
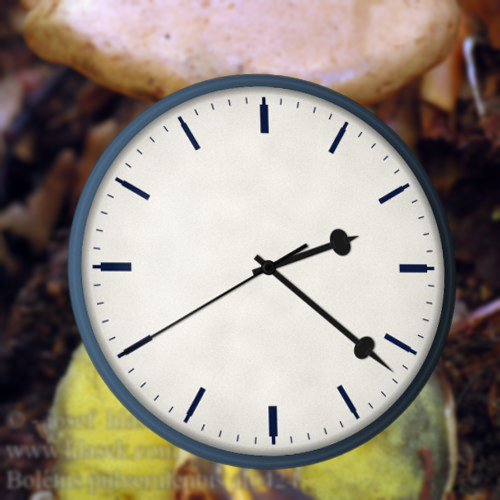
2 h 21 min 40 s
